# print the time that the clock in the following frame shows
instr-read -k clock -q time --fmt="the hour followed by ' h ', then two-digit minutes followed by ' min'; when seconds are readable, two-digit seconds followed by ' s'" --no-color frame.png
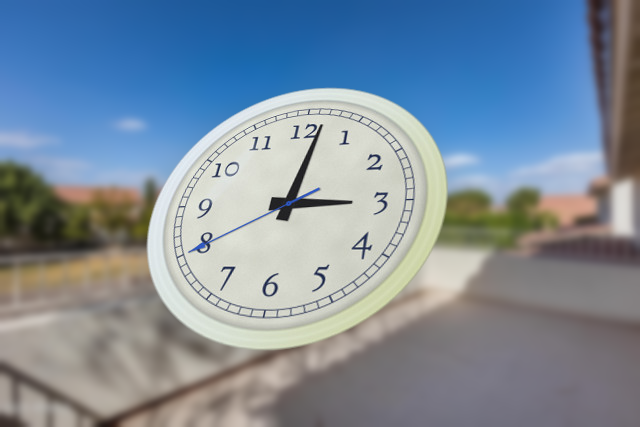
3 h 01 min 40 s
